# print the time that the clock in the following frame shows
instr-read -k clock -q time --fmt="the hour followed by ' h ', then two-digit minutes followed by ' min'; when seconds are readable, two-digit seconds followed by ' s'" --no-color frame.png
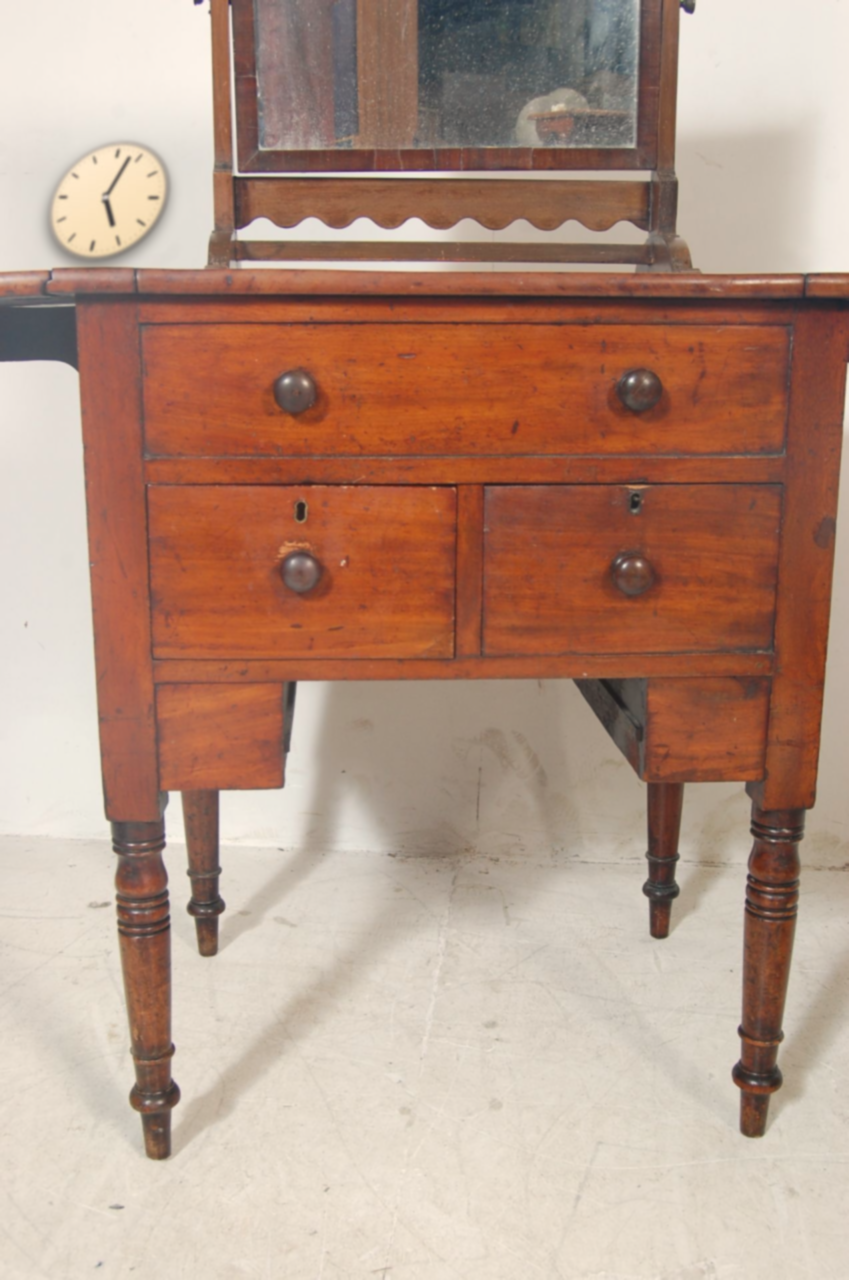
5 h 03 min
